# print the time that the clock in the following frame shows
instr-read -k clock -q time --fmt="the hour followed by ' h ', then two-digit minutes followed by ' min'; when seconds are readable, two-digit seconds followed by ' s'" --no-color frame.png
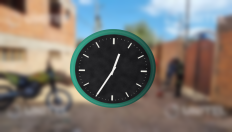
12 h 35 min
